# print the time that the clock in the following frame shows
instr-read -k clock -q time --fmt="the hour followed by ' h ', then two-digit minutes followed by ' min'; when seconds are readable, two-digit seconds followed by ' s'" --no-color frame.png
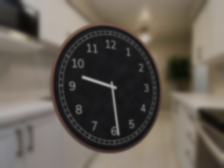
9 h 29 min
